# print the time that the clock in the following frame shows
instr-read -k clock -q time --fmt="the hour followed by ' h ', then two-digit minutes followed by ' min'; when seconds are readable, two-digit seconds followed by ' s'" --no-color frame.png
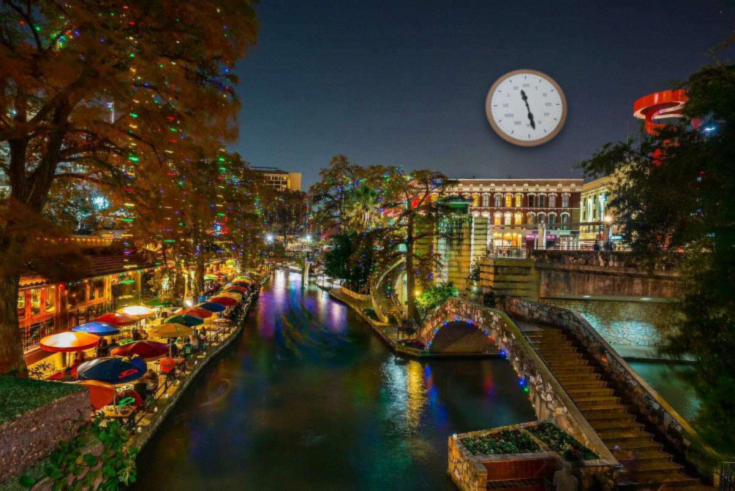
11 h 28 min
